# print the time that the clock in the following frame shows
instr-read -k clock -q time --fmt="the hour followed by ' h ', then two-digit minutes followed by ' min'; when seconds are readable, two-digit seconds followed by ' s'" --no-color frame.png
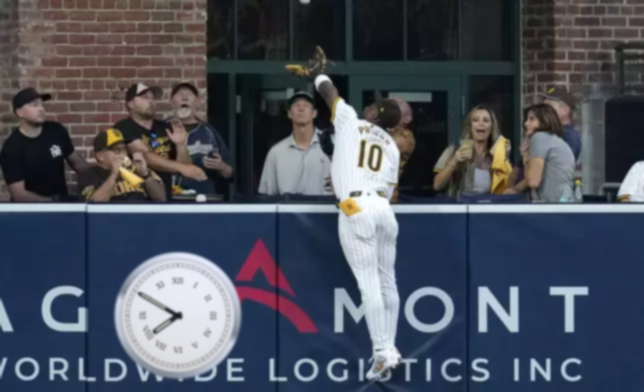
7 h 50 min
